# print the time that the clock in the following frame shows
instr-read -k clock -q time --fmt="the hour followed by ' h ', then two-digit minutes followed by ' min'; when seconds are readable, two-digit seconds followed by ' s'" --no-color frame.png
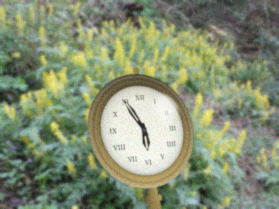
5 h 55 min
